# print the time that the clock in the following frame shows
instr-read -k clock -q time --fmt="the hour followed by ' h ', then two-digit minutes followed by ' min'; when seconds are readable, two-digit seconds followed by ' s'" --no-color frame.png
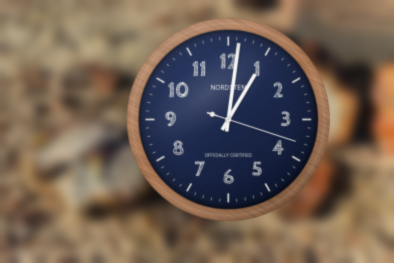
1 h 01 min 18 s
